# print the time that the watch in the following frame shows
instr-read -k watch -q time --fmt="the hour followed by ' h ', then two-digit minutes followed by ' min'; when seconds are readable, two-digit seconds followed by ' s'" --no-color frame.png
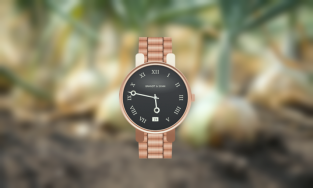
5 h 47 min
